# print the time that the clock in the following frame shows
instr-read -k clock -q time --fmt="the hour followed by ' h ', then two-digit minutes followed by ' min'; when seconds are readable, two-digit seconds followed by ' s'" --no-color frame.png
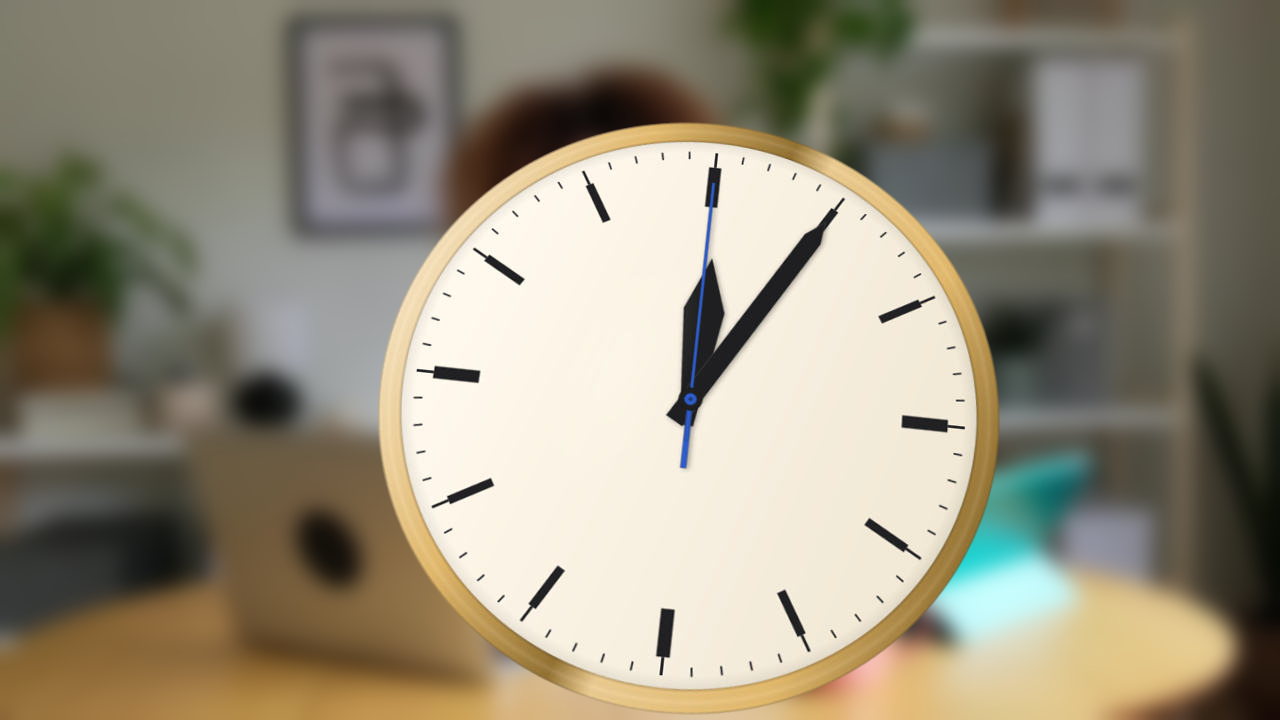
12 h 05 min 00 s
